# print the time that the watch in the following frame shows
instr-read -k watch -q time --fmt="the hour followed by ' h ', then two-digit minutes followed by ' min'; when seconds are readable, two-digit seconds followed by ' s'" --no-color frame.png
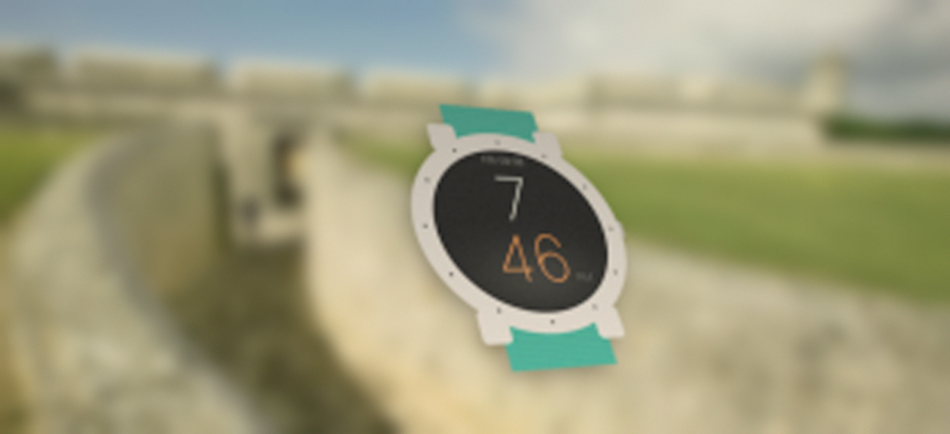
7 h 46 min
